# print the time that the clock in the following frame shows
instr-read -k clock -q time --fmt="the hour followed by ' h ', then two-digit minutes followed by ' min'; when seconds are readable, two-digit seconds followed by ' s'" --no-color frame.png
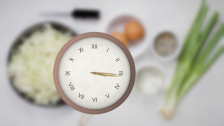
3 h 16 min
